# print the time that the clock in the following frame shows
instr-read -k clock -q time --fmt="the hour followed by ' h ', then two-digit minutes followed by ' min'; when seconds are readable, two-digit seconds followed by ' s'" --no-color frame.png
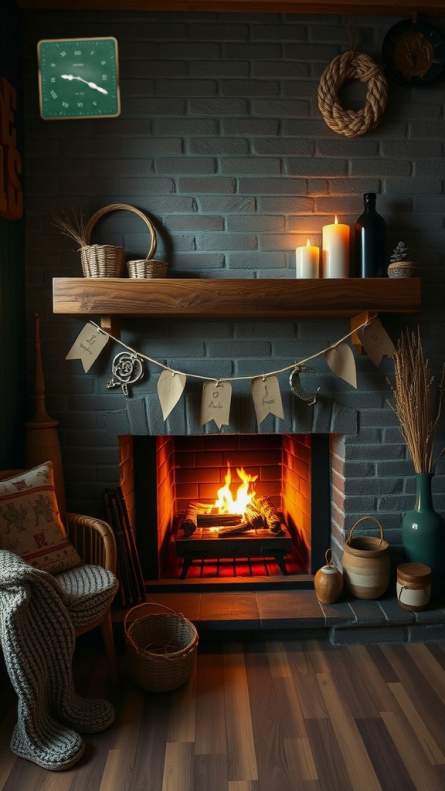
9 h 20 min
